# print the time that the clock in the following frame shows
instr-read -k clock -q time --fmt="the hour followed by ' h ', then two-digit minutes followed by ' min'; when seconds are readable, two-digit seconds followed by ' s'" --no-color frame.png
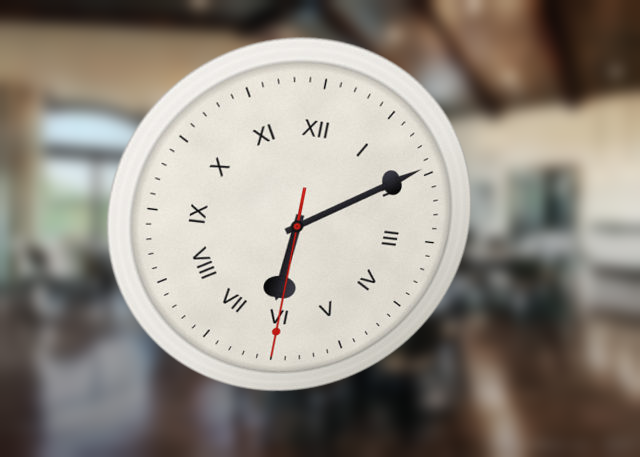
6 h 09 min 30 s
